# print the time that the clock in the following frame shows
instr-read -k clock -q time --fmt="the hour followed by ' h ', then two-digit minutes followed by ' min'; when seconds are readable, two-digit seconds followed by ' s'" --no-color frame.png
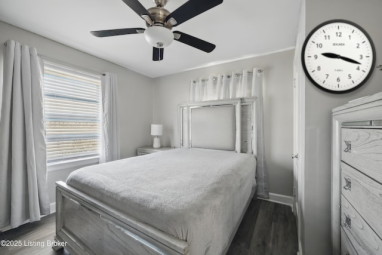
9 h 18 min
